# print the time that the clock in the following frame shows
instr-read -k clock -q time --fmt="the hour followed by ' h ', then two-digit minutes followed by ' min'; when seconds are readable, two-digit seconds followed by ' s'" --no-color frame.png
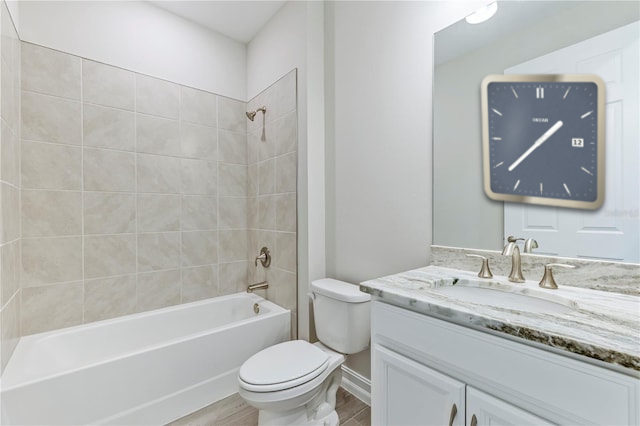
1 h 38 min
